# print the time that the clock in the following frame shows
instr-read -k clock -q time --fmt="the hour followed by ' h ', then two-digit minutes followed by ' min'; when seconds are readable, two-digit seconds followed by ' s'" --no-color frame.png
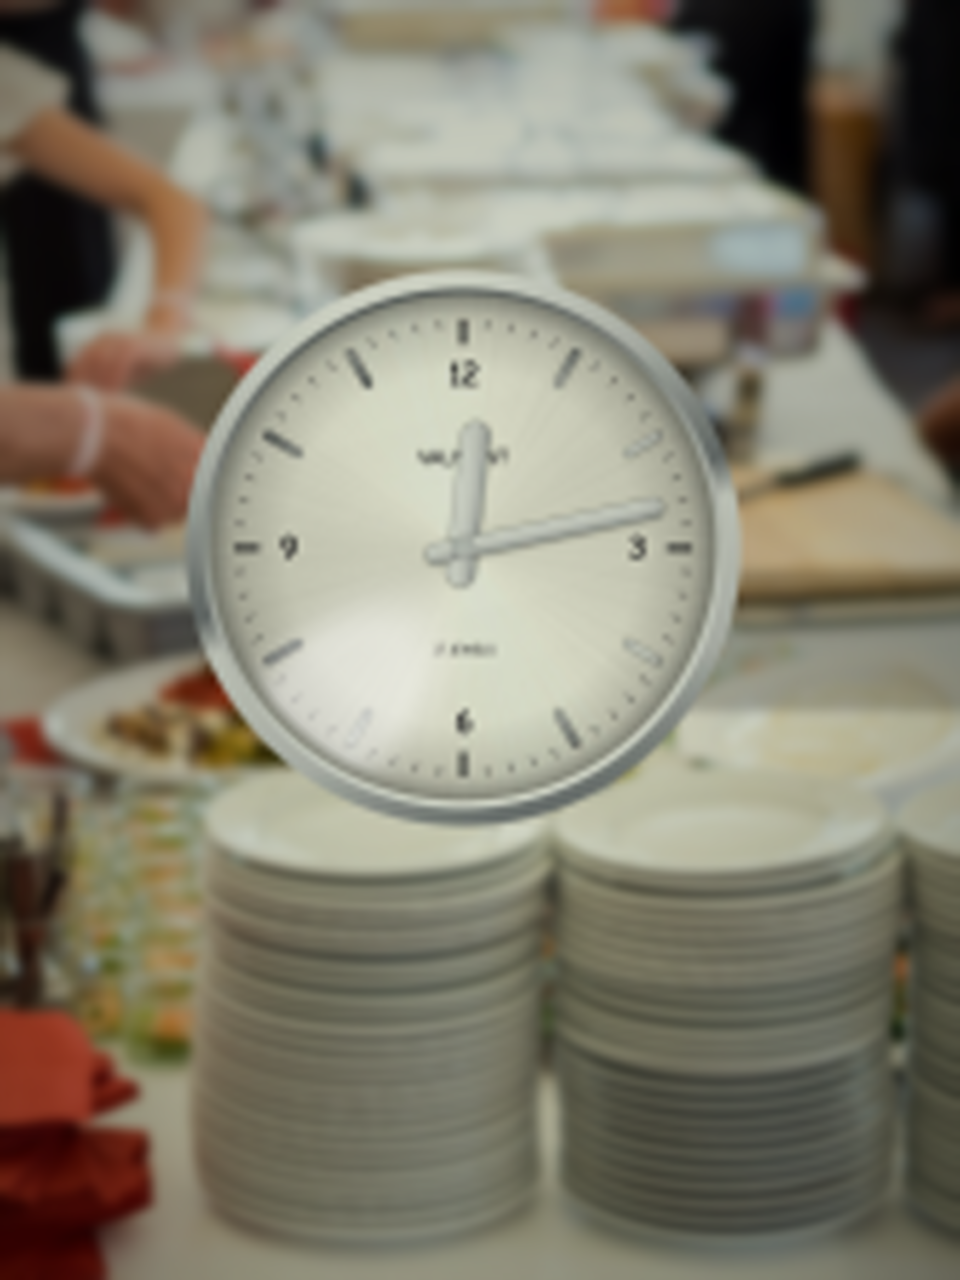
12 h 13 min
